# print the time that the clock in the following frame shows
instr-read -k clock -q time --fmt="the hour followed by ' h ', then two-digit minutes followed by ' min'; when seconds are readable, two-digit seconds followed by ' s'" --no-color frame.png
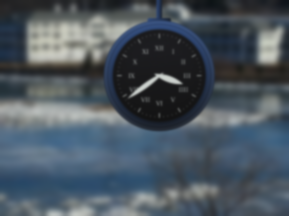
3 h 39 min
